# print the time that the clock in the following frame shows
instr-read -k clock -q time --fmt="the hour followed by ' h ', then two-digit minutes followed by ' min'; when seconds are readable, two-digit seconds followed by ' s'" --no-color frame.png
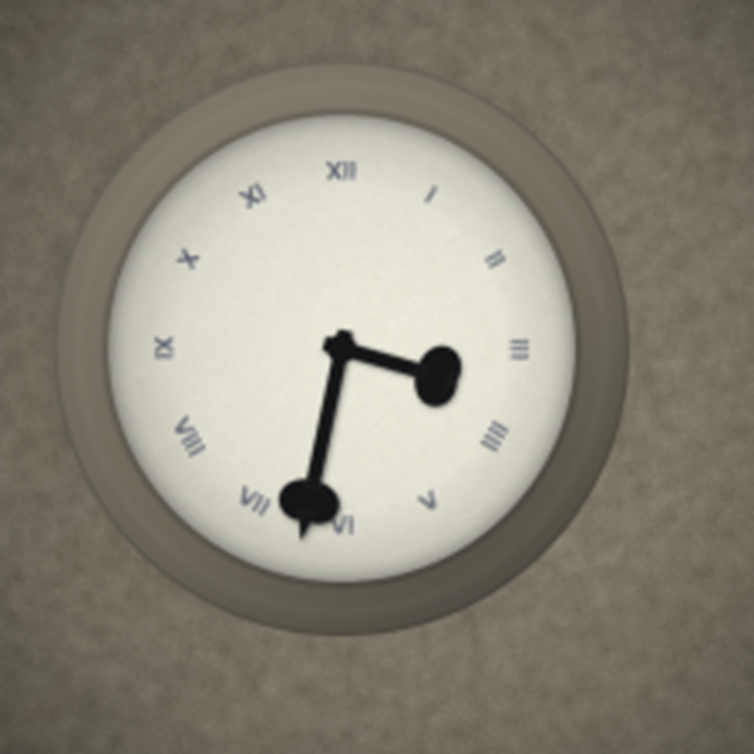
3 h 32 min
